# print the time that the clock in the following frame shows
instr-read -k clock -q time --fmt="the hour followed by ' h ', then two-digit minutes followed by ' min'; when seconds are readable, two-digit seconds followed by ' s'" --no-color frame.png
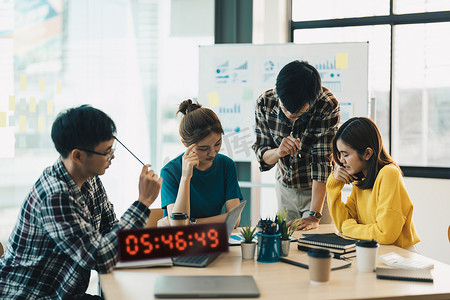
5 h 46 min 49 s
